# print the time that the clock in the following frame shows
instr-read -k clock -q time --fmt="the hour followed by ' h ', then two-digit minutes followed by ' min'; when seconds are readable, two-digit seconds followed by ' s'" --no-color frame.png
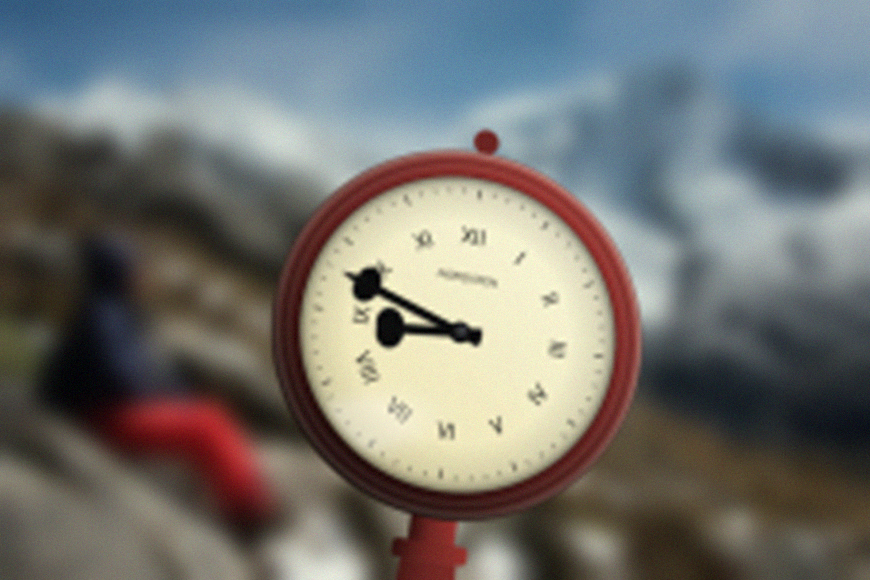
8 h 48 min
